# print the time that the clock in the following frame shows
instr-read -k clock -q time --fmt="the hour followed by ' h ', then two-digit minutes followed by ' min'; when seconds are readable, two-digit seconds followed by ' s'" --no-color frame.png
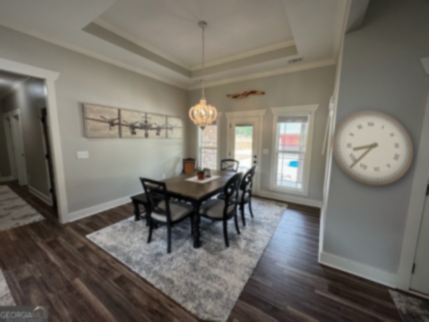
8 h 38 min
